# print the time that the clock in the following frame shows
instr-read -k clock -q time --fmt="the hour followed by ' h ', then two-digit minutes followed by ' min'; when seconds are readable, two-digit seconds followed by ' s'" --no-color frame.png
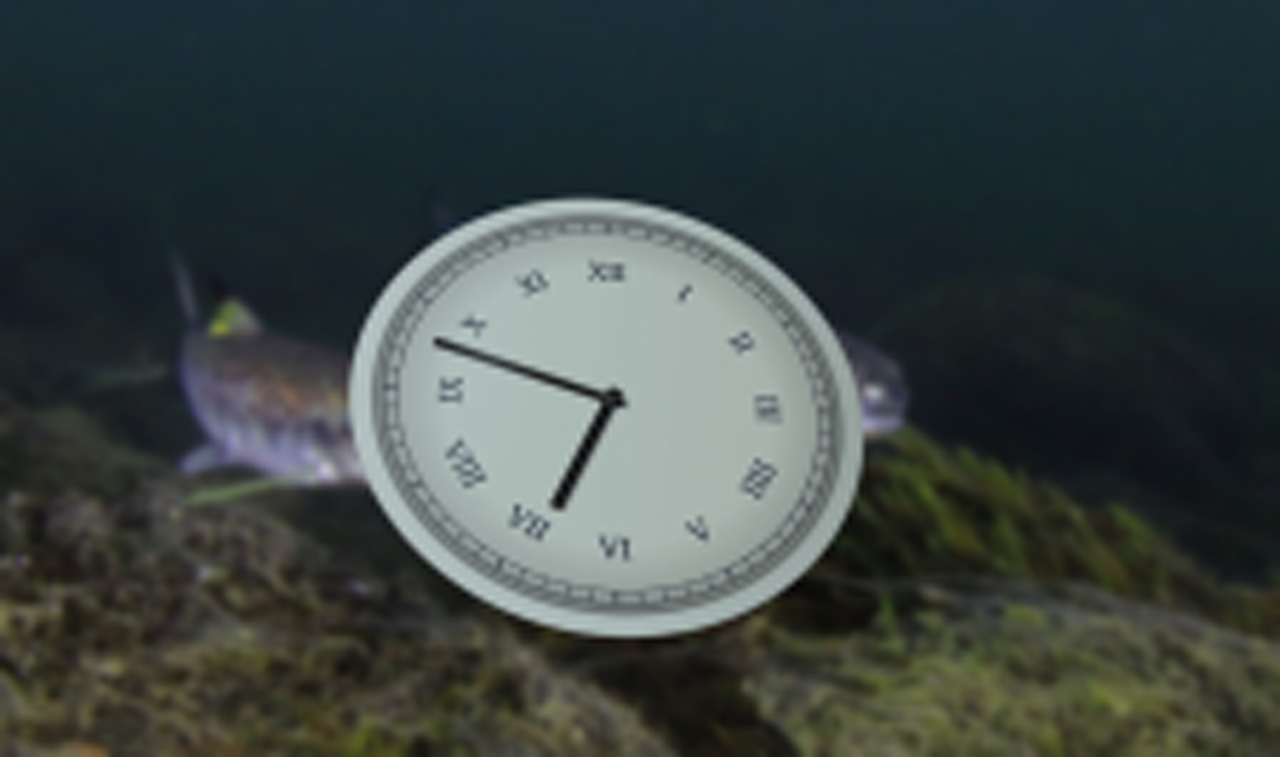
6 h 48 min
